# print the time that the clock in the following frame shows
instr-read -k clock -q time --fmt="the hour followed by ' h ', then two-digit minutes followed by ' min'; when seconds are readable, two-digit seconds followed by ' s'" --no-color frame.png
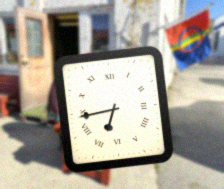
6 h 44 min
